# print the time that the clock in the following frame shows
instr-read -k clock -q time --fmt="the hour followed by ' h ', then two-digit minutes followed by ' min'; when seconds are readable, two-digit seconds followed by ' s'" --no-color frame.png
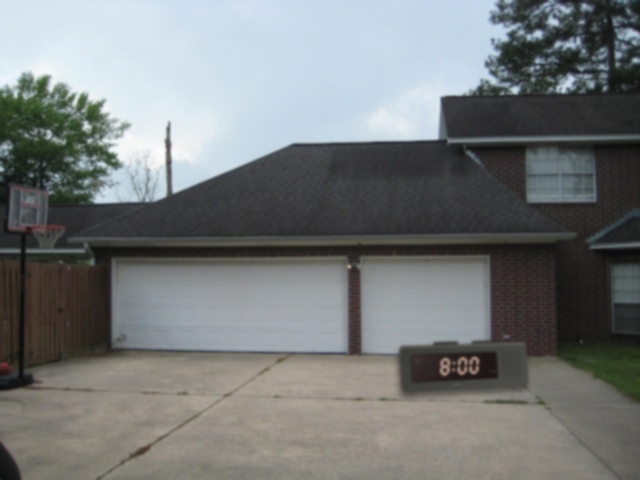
8 h 00 min
